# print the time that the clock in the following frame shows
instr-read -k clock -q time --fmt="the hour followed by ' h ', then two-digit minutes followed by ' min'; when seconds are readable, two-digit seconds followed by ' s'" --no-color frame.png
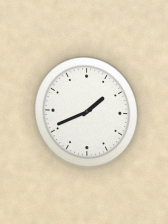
1 h 41 min
